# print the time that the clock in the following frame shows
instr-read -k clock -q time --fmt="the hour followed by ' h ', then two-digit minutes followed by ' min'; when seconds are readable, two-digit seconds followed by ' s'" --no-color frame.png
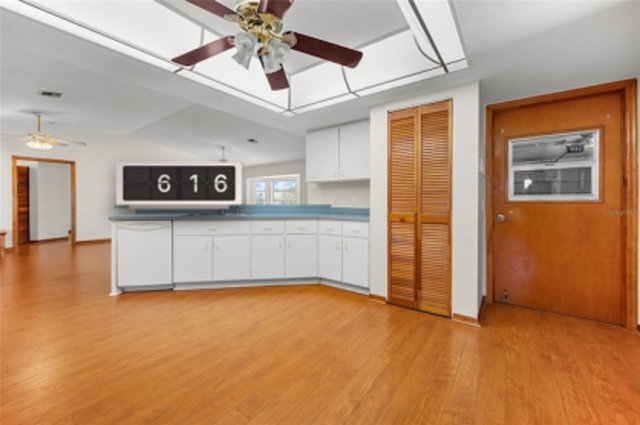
6 h 16 min
